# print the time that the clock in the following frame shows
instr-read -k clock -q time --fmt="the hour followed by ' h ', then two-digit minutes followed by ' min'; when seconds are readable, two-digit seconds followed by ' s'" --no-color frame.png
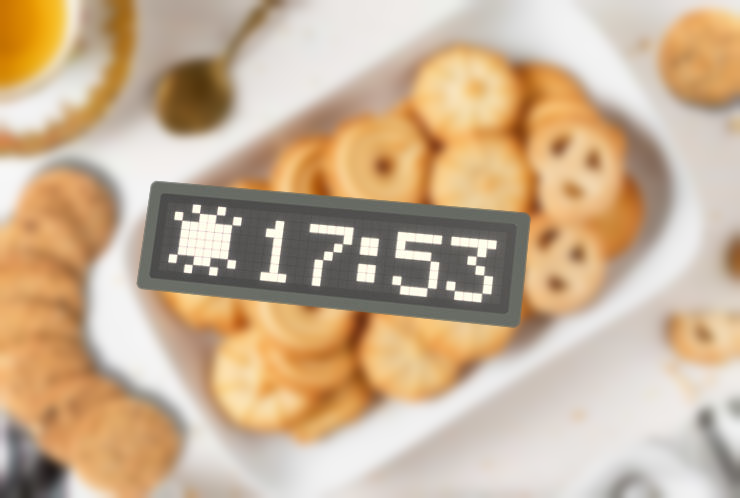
17 h 53 min
